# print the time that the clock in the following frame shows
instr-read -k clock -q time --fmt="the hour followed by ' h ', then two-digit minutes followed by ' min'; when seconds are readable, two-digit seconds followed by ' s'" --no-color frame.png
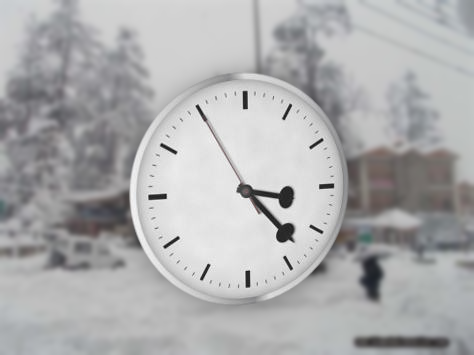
3 h 22 min 55 s
